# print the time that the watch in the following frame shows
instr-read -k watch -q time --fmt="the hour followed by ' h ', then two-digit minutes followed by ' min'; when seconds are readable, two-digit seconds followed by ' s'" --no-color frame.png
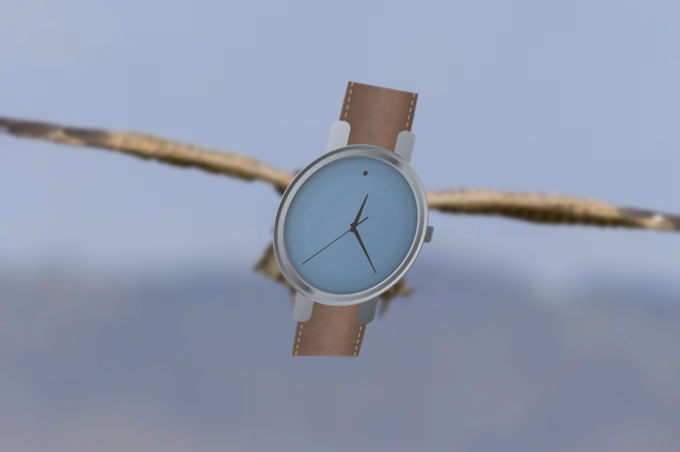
12 h 23 min 38 s
